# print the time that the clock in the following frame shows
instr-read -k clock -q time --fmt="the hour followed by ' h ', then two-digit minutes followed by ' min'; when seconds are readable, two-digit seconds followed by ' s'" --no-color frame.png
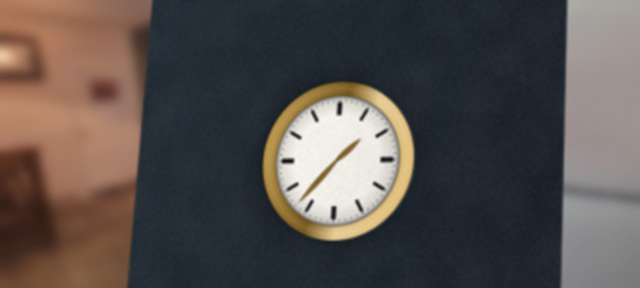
1 h 37 min
